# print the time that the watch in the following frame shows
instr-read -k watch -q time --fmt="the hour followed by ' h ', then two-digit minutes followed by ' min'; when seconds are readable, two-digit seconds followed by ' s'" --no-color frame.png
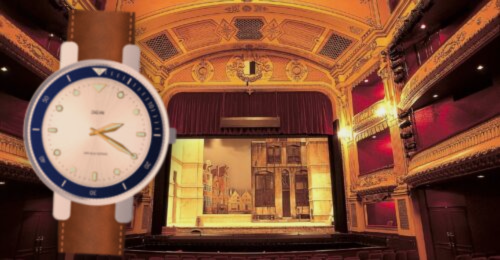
2 h 20 min
